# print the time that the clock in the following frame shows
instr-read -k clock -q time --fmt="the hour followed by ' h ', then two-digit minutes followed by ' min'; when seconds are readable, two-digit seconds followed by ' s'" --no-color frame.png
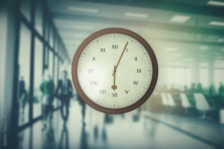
6 h 04 min
